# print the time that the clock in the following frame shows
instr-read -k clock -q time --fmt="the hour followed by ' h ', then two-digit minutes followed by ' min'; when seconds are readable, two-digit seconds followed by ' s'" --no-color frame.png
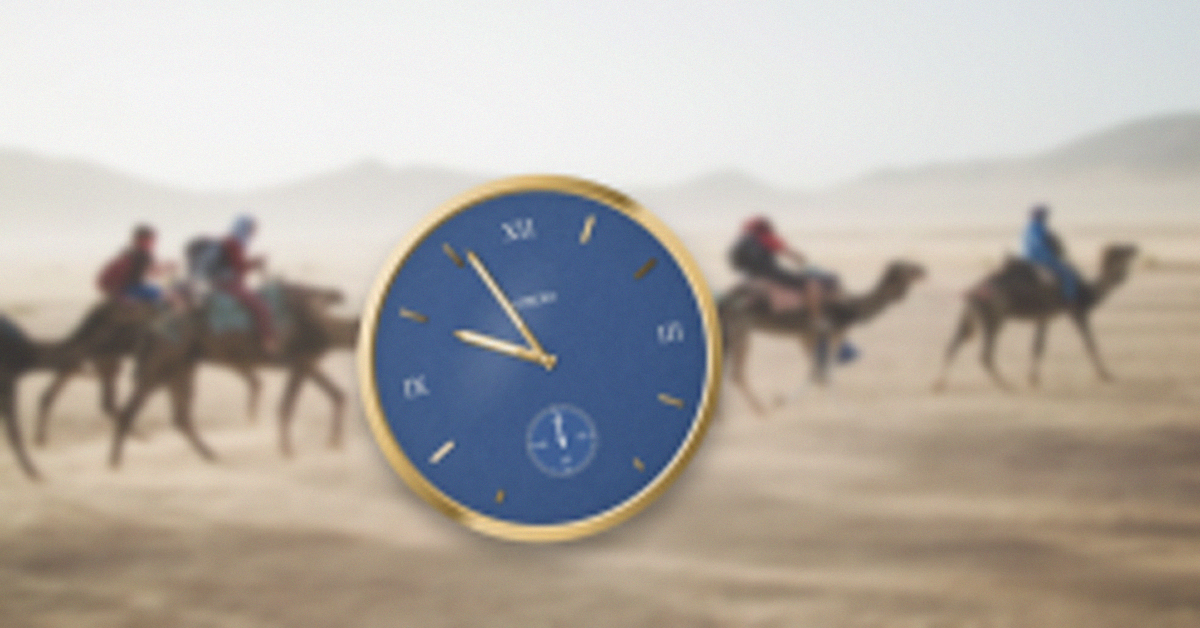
9 h 56 min
